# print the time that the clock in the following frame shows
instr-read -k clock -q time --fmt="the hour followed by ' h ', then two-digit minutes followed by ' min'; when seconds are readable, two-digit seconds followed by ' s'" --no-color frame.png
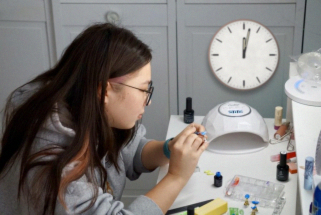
12 h 02 min
